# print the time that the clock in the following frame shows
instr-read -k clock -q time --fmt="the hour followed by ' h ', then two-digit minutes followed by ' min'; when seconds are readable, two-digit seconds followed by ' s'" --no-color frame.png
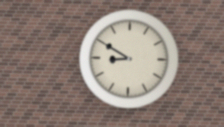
8 h 50 min
